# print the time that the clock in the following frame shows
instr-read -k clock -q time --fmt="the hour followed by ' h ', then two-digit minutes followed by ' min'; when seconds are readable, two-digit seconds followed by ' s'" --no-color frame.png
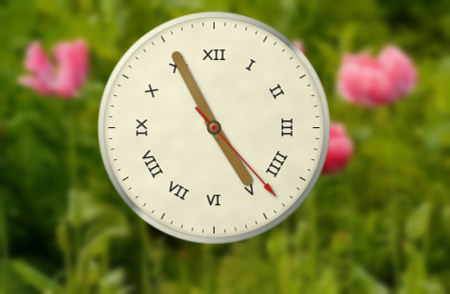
4 h 55 min 23 s
